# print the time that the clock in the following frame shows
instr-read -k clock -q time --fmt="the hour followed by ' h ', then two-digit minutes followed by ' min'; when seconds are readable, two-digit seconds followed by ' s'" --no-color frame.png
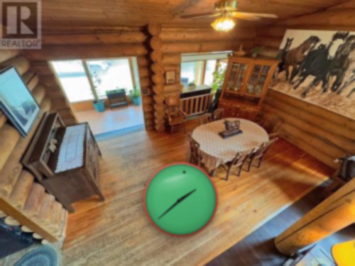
1 h 37 min
